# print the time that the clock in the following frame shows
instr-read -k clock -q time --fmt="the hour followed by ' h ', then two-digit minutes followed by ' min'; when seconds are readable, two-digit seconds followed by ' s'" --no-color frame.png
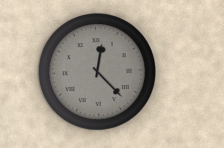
12 h 23 min
